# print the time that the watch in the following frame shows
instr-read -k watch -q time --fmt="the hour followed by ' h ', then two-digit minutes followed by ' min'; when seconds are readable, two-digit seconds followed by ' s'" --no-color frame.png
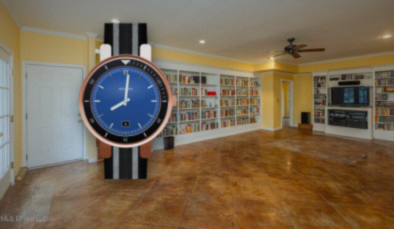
8 h 01 min
